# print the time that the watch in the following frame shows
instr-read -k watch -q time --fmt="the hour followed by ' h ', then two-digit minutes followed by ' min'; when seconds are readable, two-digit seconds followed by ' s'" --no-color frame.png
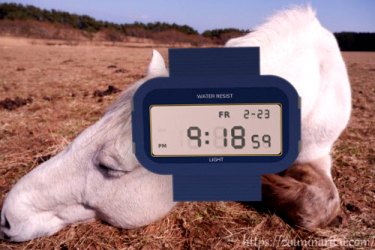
9 h 18 min 59 s
